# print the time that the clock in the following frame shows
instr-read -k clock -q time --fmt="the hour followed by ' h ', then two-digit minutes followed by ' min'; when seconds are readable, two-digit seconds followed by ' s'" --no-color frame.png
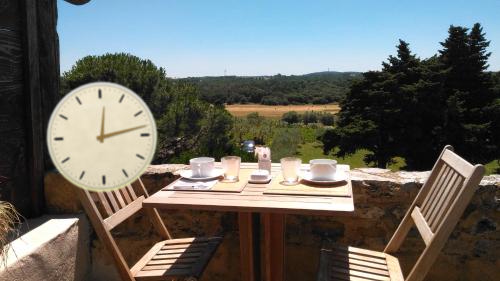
12 h 13 min
